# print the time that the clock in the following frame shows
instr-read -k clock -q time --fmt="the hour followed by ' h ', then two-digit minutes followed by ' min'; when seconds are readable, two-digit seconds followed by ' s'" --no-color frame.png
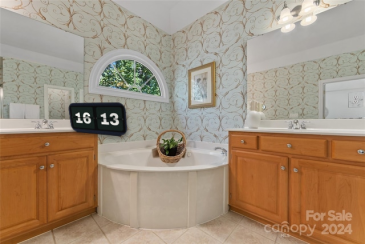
16 h 13 min
